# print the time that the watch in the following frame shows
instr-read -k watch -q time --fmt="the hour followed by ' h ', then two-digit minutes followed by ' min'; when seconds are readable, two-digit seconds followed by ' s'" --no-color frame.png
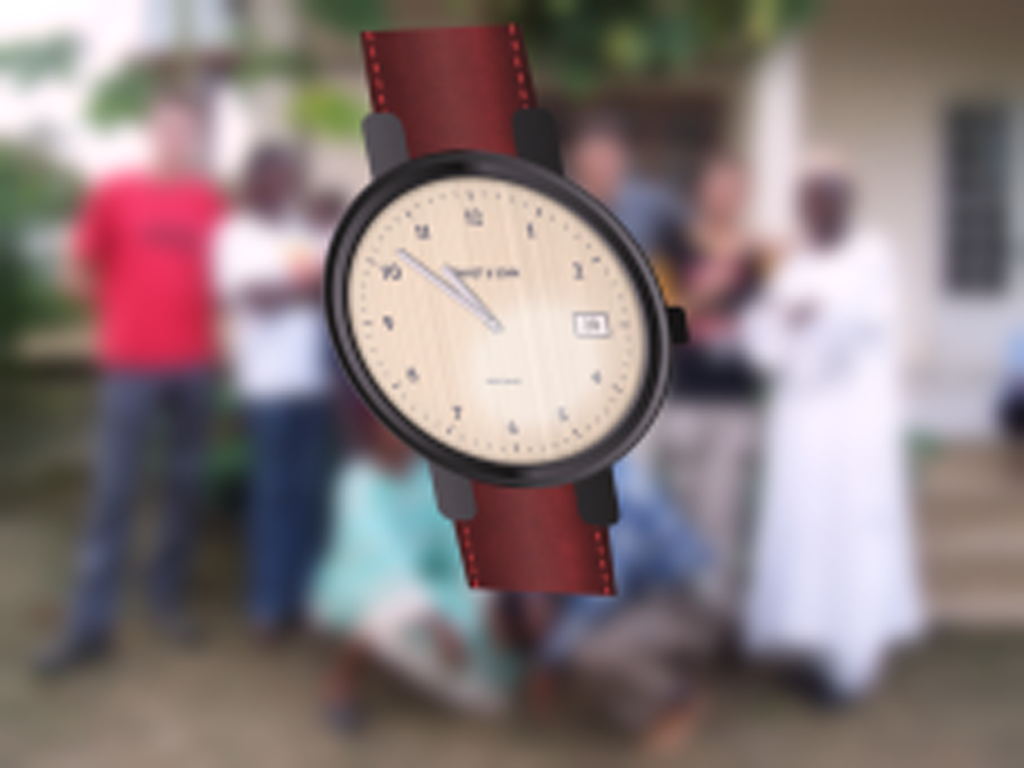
10 h 52 min
